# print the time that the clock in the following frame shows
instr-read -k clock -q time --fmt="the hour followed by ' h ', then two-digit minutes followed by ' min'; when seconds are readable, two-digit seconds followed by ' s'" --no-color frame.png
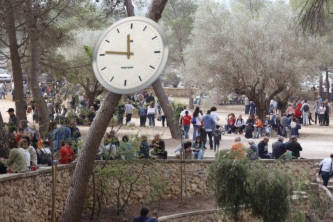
11 h 46 min
